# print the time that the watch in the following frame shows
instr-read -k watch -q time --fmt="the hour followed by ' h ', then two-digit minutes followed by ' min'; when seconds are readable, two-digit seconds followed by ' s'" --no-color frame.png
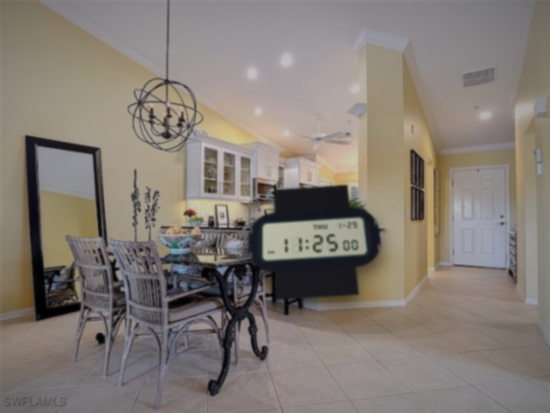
11 h 25 min 00 s
